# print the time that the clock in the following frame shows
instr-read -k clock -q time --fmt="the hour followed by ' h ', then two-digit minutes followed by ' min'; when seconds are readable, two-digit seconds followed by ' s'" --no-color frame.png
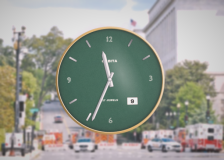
11 h 34 min
